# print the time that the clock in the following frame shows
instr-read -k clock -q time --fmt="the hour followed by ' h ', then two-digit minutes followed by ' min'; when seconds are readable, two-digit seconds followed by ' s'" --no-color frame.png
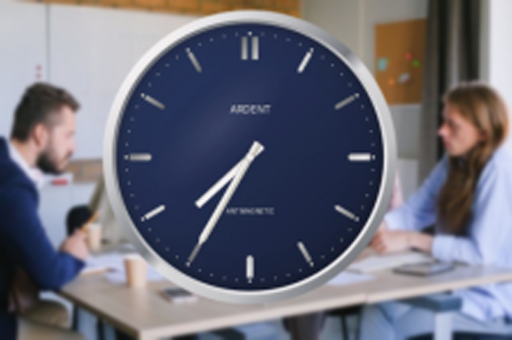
7 h 35 min
